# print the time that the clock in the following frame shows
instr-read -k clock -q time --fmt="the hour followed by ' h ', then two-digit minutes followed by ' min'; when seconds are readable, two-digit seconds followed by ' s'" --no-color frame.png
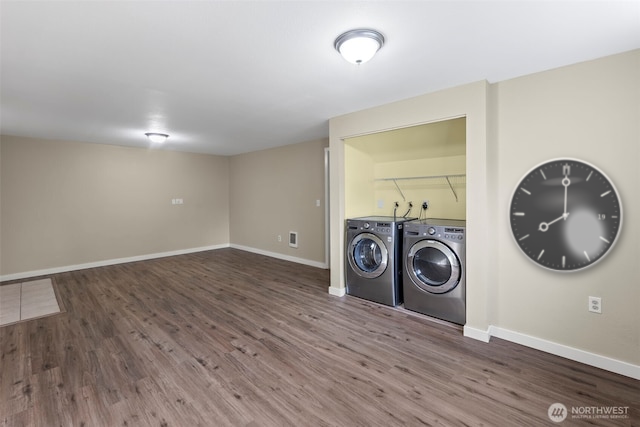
8 h 00 min
